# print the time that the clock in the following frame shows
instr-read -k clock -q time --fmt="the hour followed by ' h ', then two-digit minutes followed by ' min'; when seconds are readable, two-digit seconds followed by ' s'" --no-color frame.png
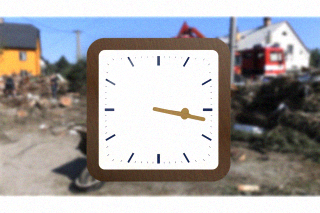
3 h 17 min
